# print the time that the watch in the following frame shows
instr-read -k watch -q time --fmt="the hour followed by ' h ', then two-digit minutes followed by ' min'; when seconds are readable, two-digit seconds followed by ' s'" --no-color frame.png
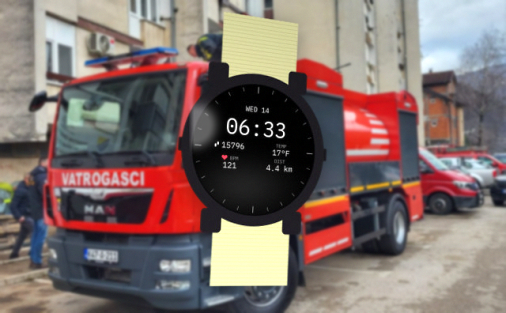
6 h 33 min
